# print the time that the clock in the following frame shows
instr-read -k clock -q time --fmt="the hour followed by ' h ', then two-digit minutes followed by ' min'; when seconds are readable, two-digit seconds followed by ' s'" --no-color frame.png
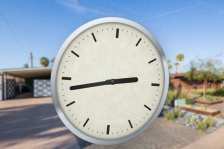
2 h 43 min
